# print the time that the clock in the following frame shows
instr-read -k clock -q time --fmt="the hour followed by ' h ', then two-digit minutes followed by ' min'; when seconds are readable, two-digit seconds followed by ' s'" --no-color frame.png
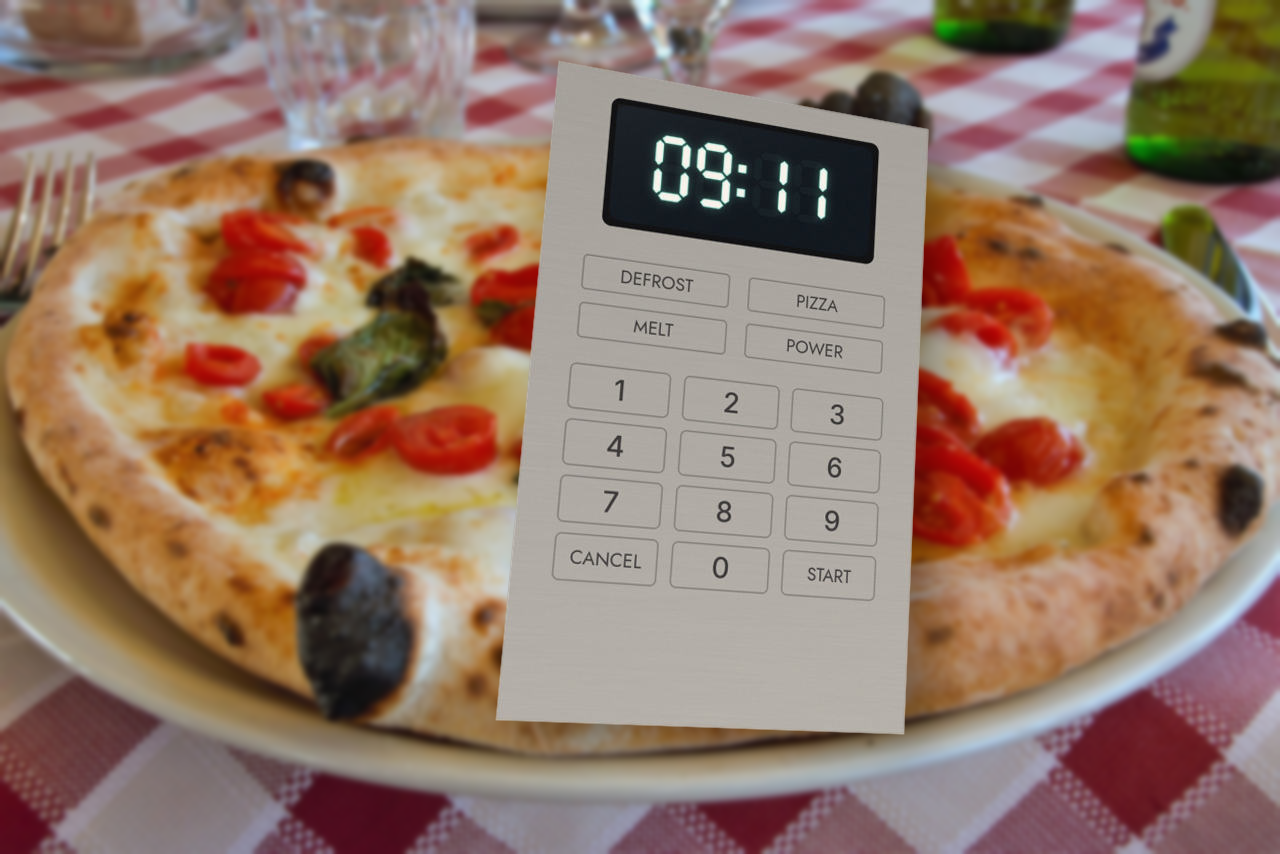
9 h 11 min
